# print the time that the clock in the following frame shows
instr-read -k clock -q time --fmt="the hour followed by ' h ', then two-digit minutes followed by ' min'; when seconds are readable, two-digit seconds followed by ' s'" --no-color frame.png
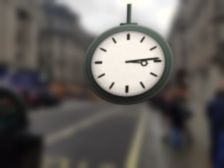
3 h 14 min
